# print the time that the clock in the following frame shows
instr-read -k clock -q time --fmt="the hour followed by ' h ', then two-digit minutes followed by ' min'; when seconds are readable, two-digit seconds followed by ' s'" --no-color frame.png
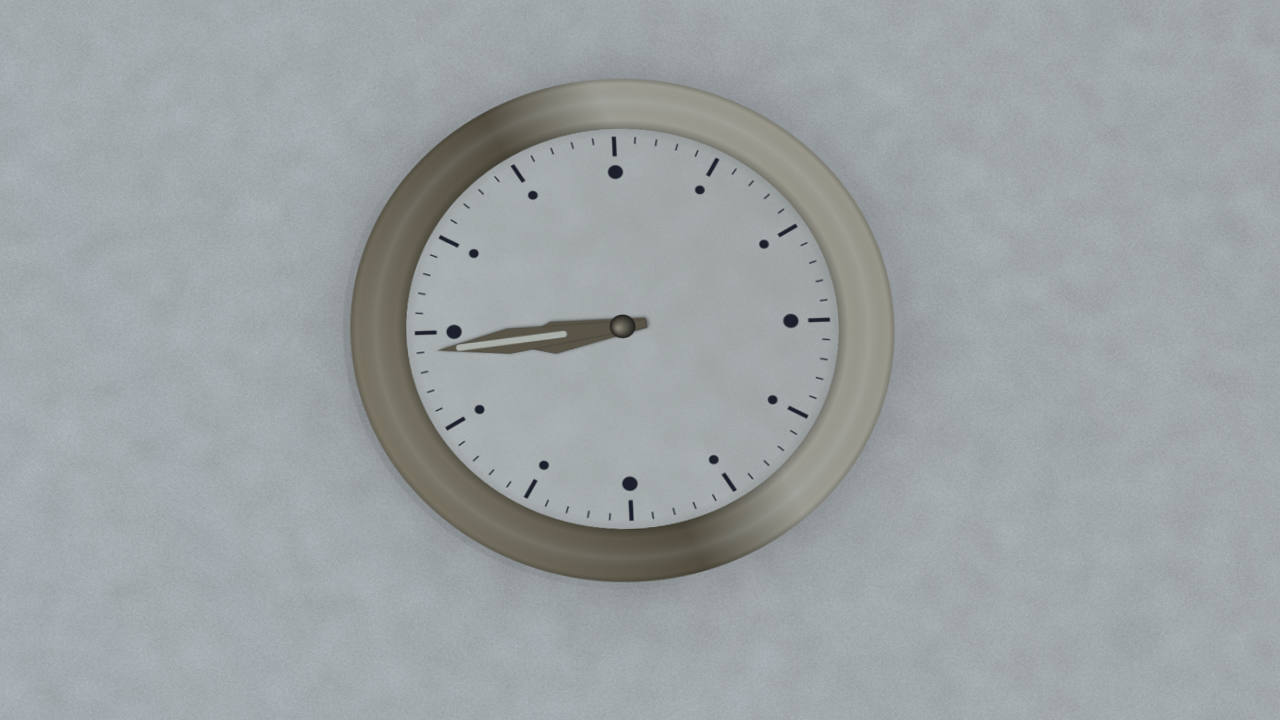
8 h 44 min
